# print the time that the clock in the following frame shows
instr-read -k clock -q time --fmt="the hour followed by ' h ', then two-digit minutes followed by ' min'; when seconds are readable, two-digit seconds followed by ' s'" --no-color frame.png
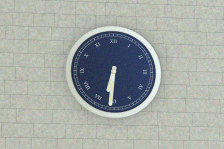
6 h 31 min
